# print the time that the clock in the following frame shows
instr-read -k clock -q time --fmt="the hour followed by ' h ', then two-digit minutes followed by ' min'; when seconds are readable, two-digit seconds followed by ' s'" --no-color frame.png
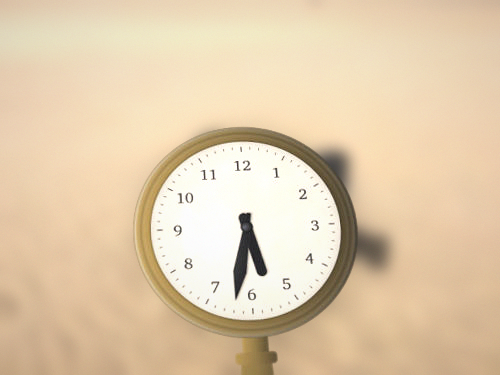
5 h 32 min
